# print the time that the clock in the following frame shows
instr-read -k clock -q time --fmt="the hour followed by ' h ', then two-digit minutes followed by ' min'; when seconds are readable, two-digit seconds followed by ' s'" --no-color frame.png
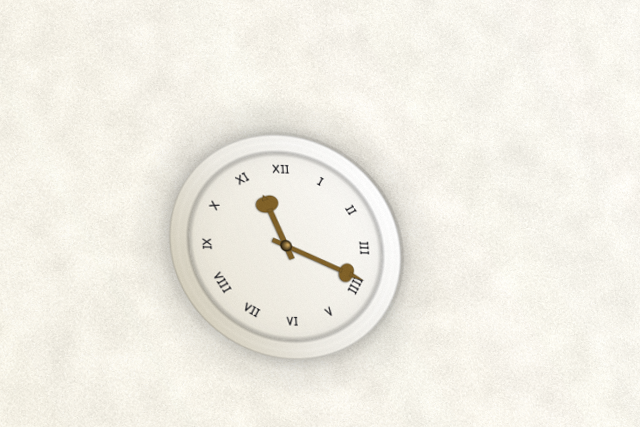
11 h 19 min
